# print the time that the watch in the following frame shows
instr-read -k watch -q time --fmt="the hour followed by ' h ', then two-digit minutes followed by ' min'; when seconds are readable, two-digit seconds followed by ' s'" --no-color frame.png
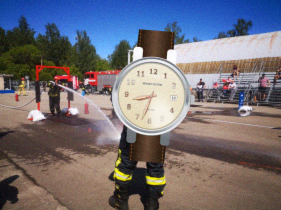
8 h 33 min
